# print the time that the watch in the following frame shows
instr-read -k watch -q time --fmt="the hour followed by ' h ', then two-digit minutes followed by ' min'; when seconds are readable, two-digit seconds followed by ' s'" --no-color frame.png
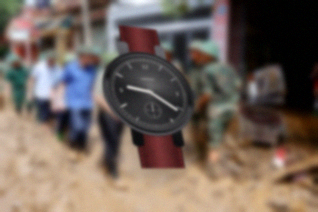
9 h 21 min
